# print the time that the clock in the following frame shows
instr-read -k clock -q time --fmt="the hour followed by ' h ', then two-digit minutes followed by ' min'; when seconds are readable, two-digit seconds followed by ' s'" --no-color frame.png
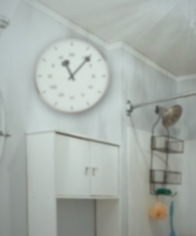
11 h 07 min
